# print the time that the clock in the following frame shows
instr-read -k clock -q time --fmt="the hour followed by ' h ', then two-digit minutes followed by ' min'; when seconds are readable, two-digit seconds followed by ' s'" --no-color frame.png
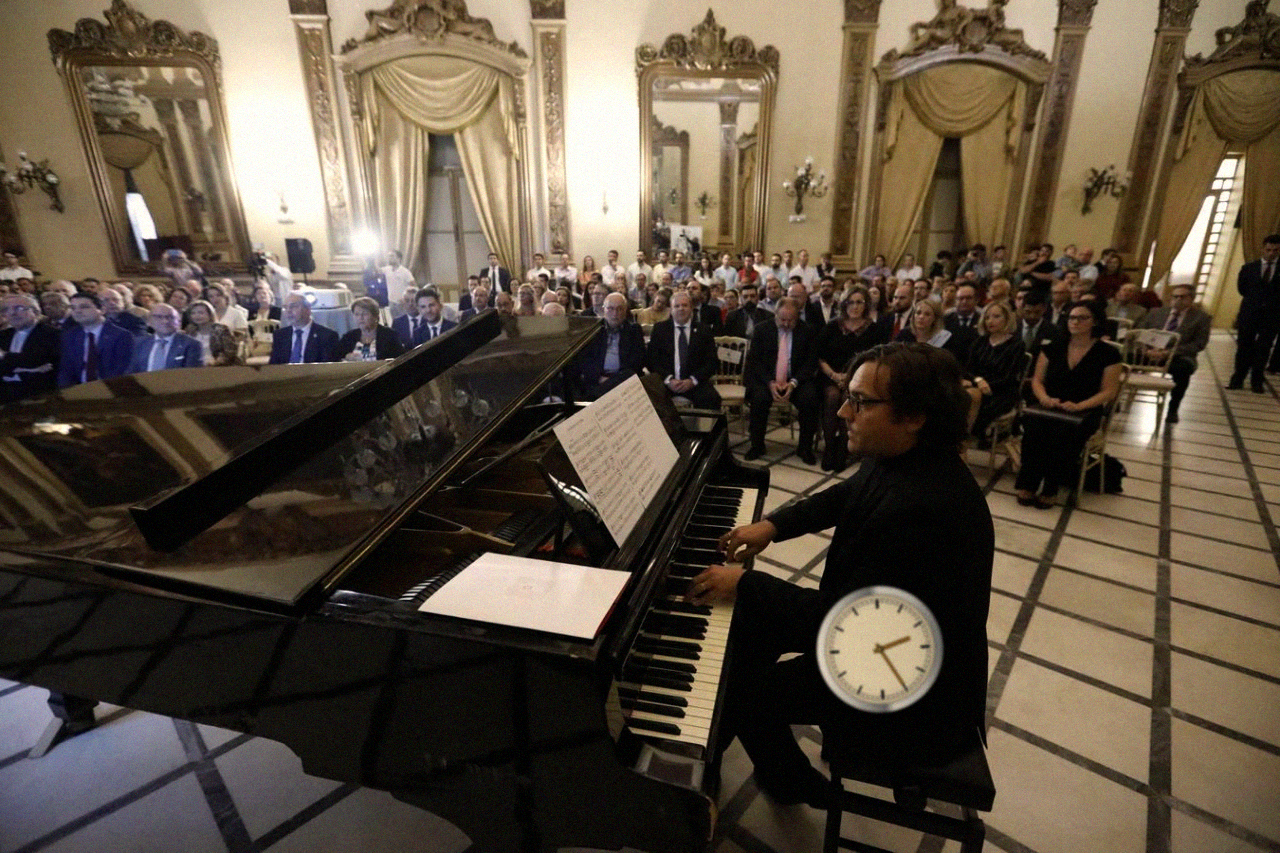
2 h 25 min
